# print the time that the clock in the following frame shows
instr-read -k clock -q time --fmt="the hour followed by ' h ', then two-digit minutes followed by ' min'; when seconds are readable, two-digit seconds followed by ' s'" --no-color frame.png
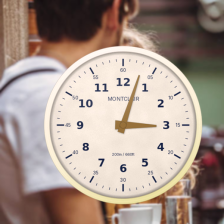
3 h 03 min
